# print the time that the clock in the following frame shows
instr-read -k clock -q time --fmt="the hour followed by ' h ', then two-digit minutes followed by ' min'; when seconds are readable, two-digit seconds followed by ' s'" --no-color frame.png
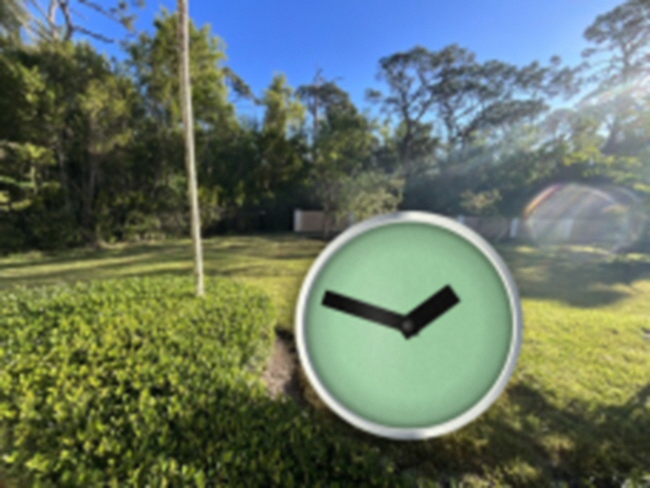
1 h 48 min
